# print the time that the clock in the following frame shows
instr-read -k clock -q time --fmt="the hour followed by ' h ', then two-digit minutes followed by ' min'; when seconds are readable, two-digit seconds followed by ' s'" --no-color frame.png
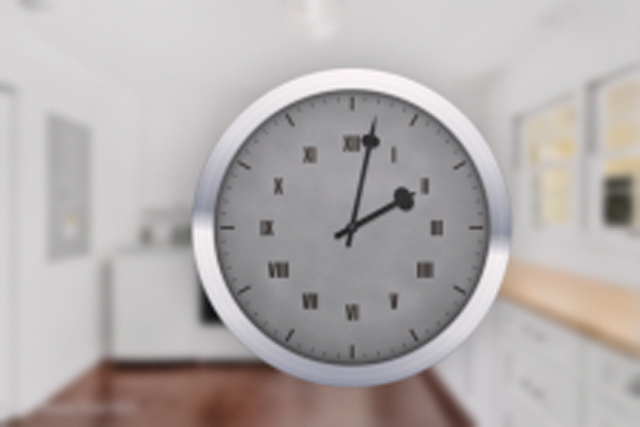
2 h 02 min
